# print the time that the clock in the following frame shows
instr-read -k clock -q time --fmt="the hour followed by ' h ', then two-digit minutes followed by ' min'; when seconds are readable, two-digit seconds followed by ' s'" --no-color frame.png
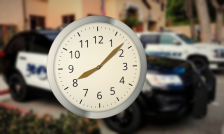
8 h 08 min
